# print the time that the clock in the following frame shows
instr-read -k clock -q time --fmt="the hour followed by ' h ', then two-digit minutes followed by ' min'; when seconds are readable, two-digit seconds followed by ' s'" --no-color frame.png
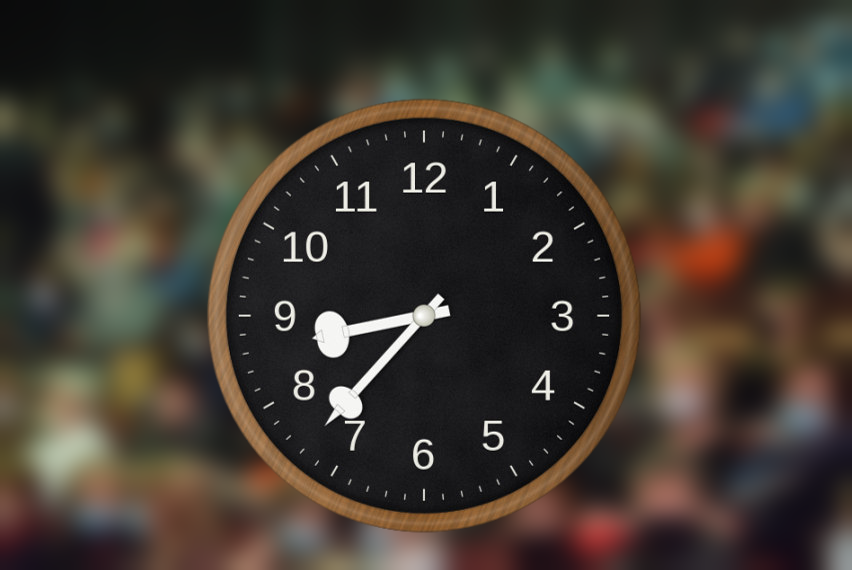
8 h 37 min
